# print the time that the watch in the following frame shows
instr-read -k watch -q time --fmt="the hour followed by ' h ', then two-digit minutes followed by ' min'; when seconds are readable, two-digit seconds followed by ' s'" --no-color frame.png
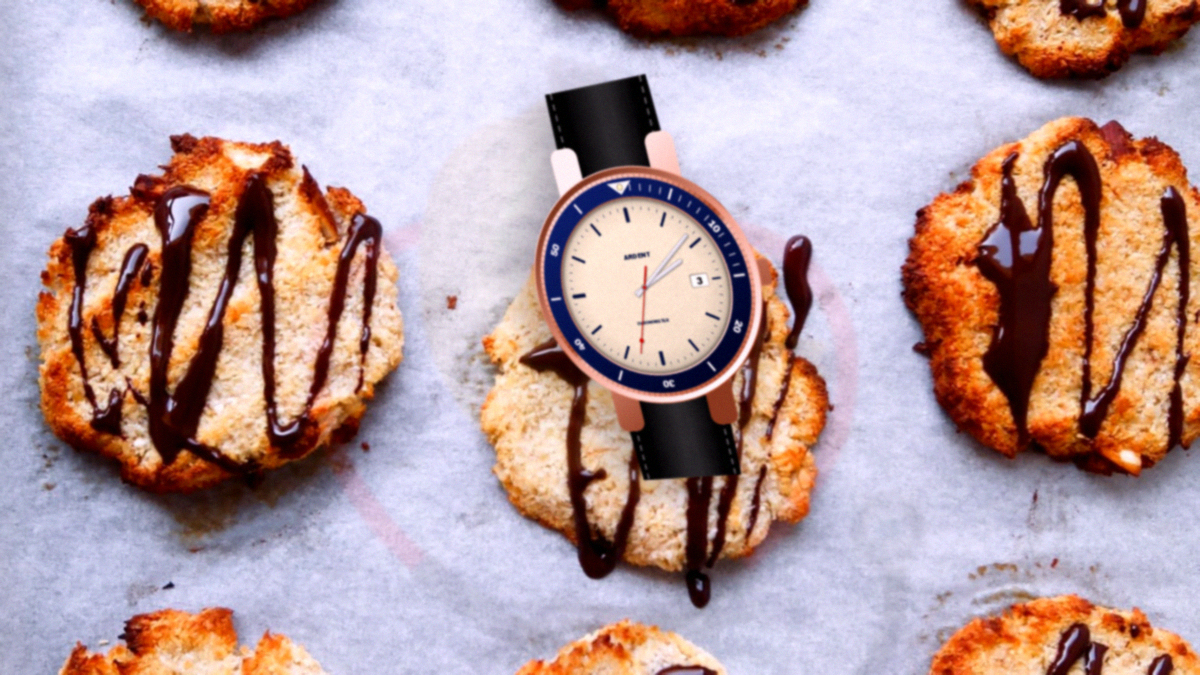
2 h 08 min 33 s
